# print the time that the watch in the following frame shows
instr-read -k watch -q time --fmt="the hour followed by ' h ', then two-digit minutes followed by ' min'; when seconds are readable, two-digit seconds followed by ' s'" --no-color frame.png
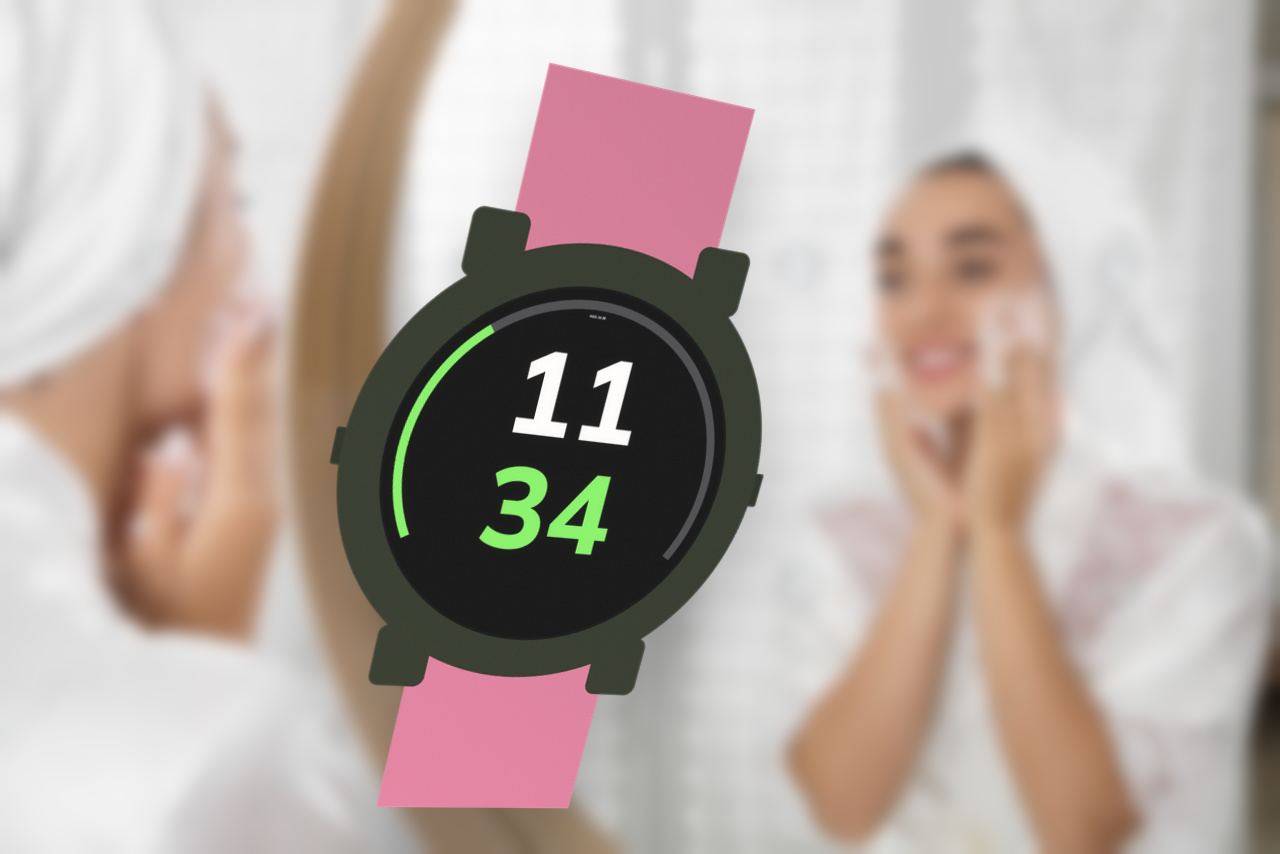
11 h 34 min
